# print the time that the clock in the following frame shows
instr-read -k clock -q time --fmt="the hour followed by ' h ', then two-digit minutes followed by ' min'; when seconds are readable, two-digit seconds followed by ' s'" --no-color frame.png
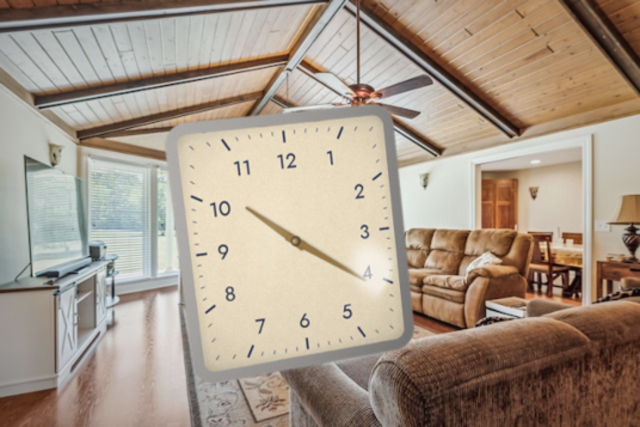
10 h 21 min
